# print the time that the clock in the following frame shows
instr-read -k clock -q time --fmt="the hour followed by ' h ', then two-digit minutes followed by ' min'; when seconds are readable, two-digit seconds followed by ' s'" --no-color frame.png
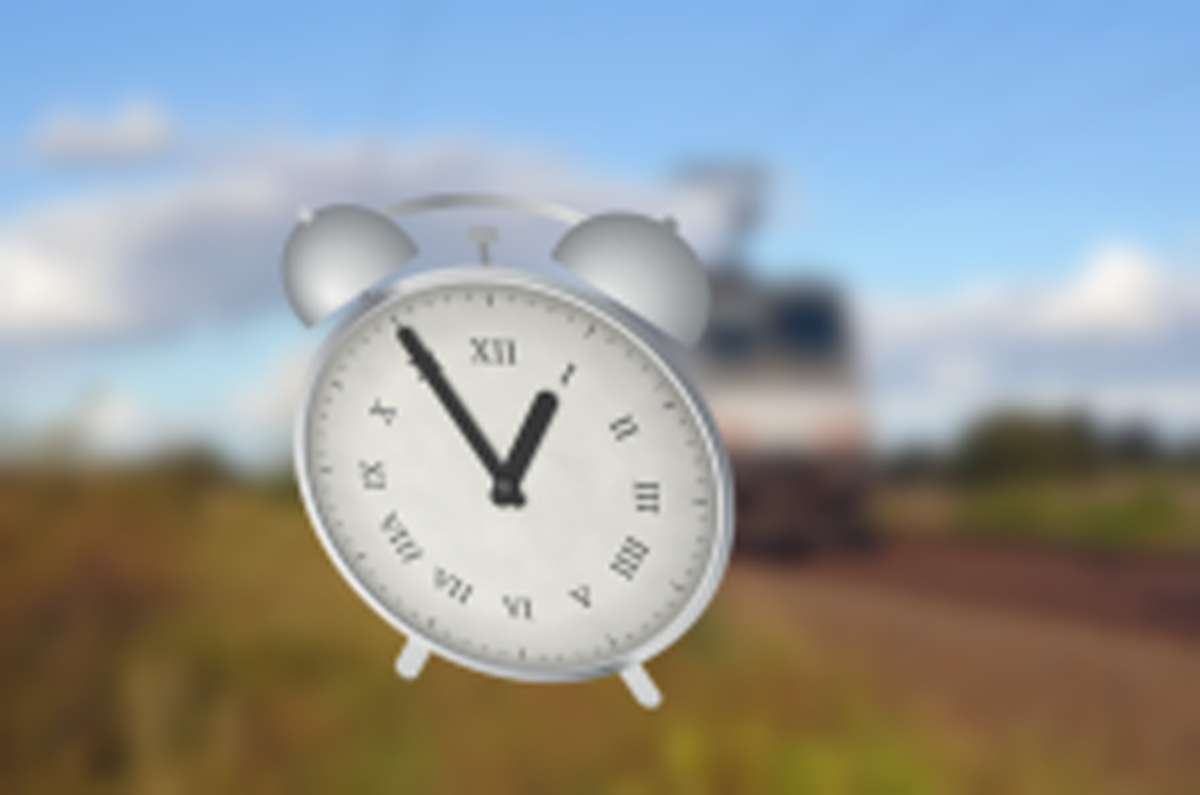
12 h 55 min
